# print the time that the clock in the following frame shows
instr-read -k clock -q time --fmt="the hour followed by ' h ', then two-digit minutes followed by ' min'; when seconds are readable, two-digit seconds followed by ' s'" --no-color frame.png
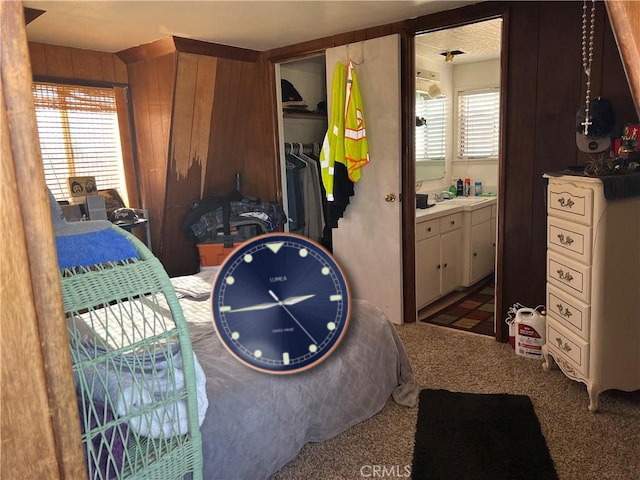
2 h 44 min 24 s
